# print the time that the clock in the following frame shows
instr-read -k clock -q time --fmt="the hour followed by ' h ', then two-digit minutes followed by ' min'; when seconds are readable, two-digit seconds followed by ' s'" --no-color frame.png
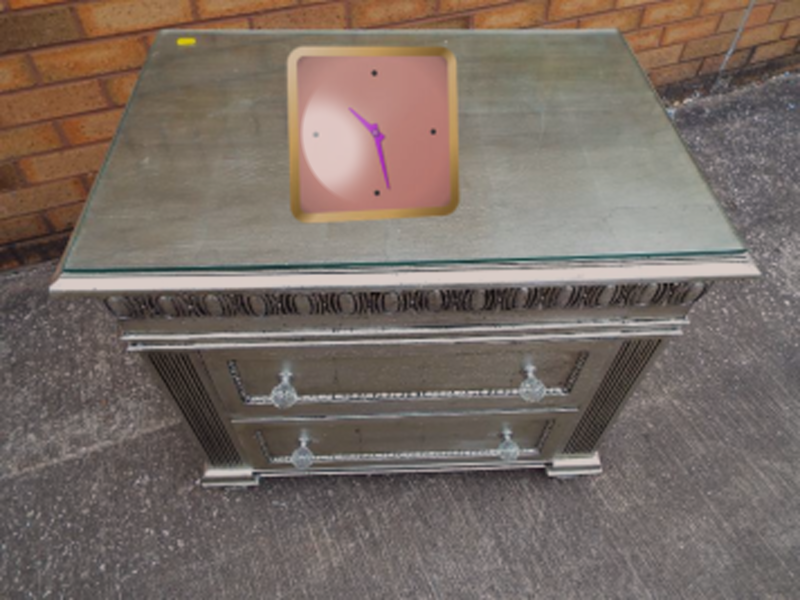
10 h 28 min
